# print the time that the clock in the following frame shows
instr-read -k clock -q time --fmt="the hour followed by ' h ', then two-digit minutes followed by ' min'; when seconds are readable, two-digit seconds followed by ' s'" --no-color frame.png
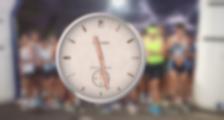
11 h 28 min
